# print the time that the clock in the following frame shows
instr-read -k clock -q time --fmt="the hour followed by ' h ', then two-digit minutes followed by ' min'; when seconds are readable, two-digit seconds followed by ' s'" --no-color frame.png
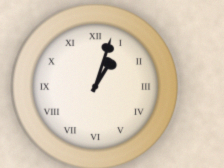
1 h 03 min
